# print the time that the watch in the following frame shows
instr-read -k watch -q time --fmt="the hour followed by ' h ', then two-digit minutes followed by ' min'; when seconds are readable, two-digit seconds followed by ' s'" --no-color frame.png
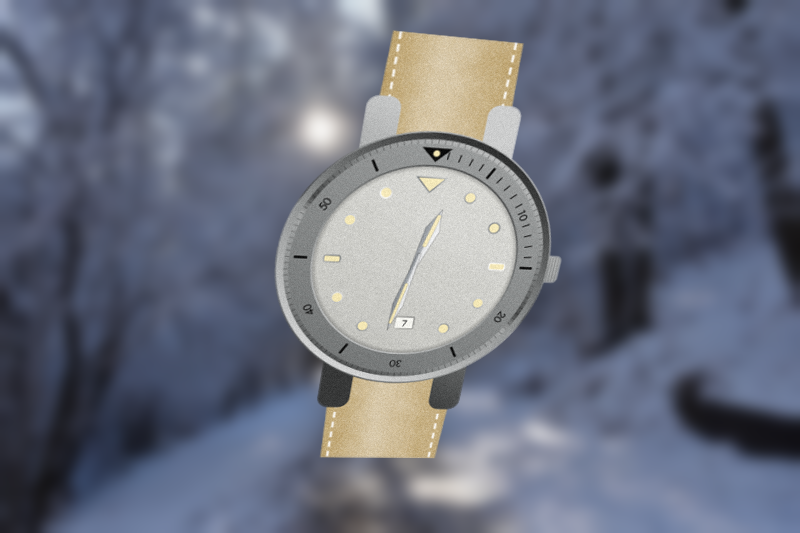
12 h 32 min
